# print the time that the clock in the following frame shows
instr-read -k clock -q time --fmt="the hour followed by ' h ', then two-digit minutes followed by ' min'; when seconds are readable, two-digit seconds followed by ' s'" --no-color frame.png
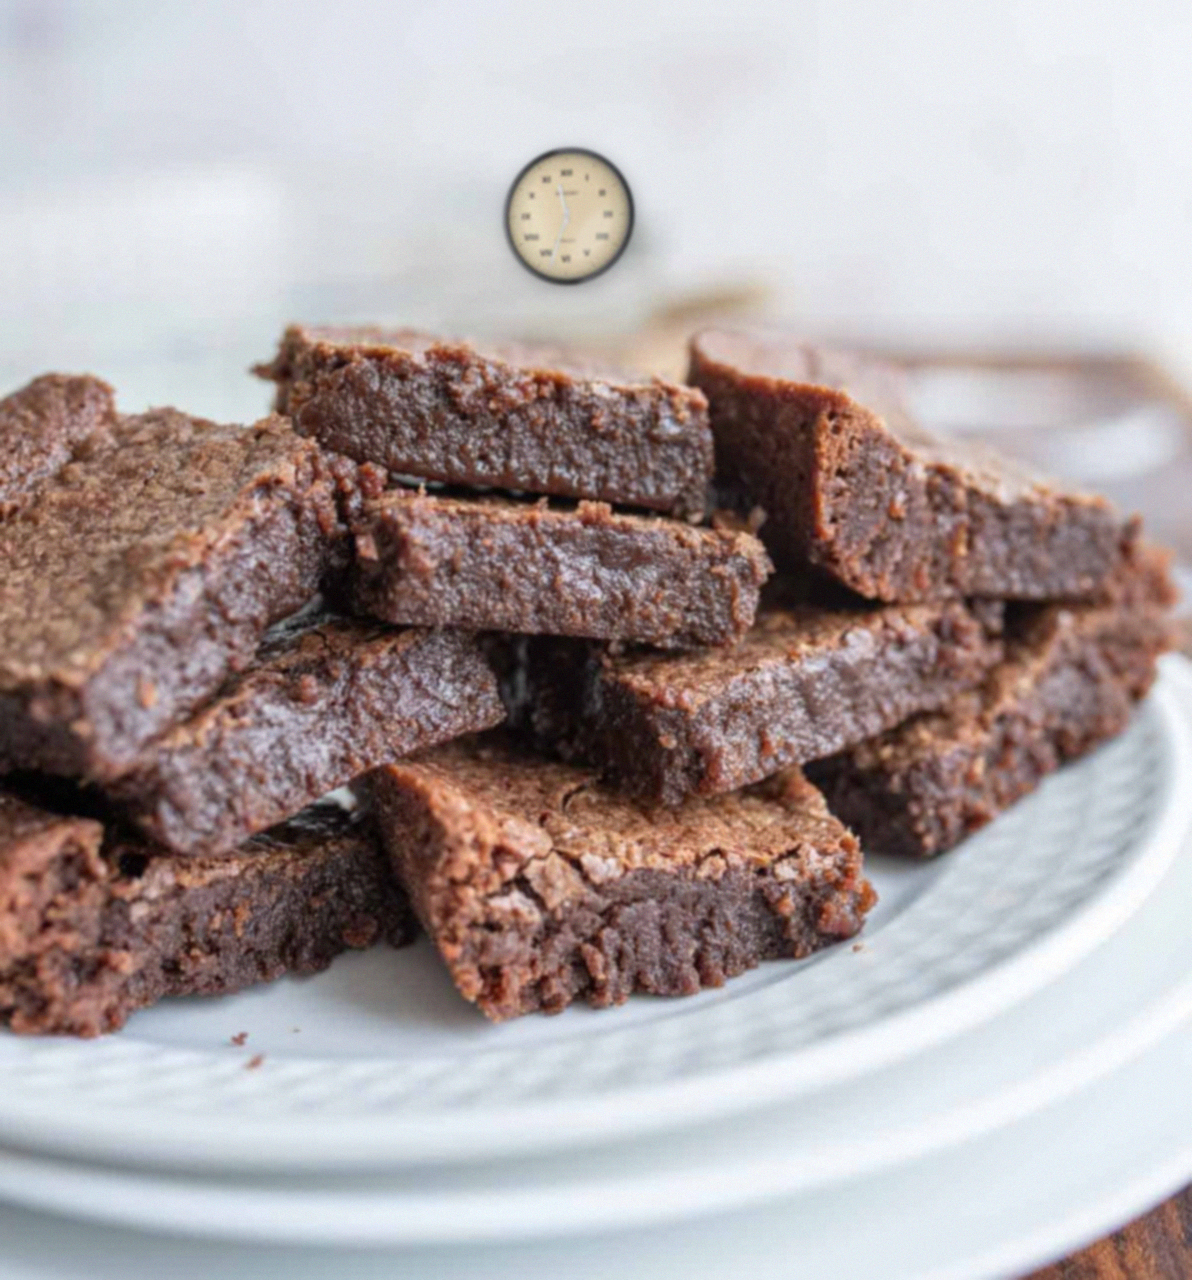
11 h 33 min
